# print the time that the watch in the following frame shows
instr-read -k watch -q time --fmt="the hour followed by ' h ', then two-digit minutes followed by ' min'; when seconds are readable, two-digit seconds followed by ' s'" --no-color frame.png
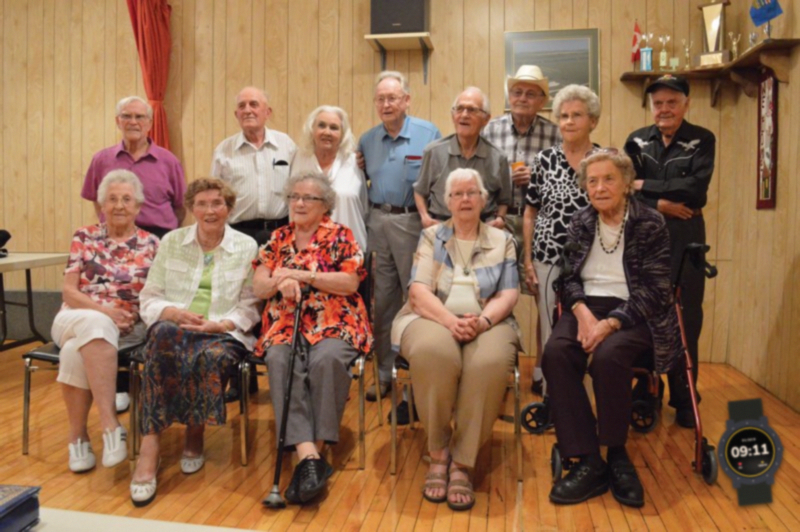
9 h 11 min
